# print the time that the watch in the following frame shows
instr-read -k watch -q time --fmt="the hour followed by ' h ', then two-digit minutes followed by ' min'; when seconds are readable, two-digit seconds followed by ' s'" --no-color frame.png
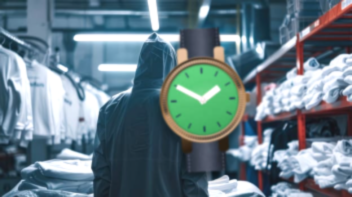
1 h 50 min
